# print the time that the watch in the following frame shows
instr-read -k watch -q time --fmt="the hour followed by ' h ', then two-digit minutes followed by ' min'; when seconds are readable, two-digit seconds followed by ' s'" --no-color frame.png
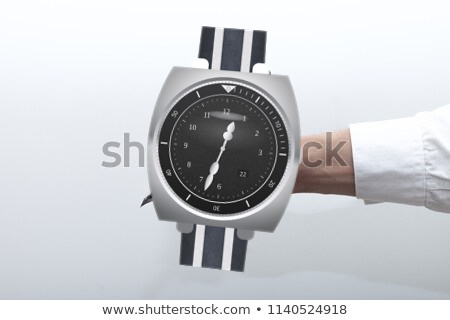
12 h 33 min
